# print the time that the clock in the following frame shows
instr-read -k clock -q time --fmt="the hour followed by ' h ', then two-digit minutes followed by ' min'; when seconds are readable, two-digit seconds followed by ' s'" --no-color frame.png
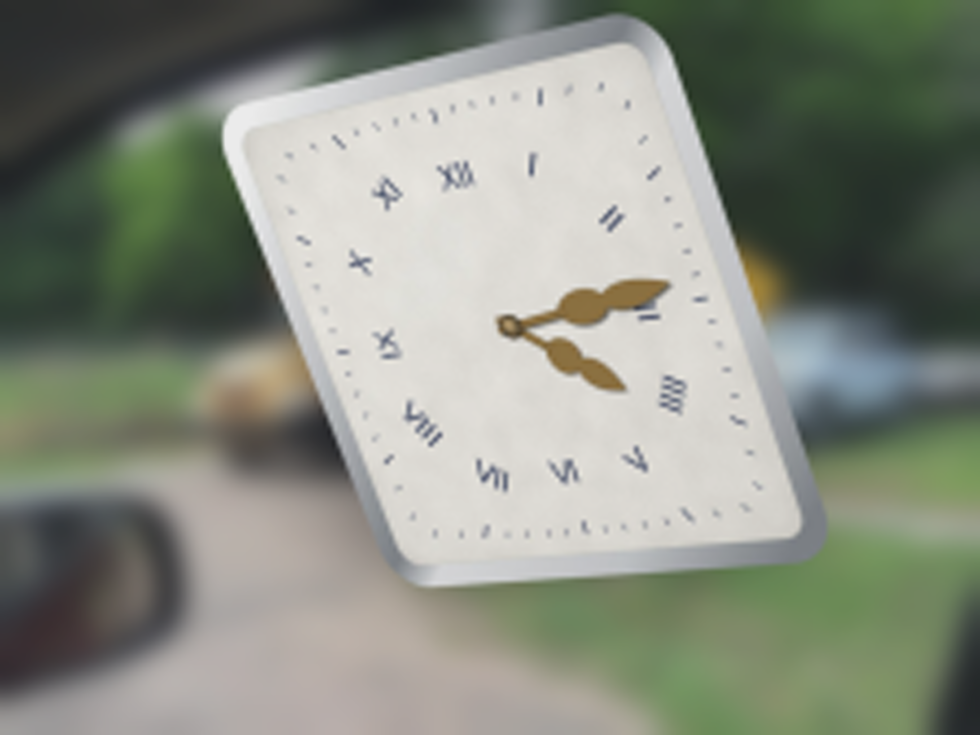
4 h 14 min
